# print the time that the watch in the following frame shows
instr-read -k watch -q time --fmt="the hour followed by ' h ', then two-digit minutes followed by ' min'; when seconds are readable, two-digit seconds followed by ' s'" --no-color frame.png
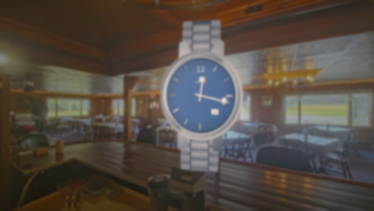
12 h 17 min
